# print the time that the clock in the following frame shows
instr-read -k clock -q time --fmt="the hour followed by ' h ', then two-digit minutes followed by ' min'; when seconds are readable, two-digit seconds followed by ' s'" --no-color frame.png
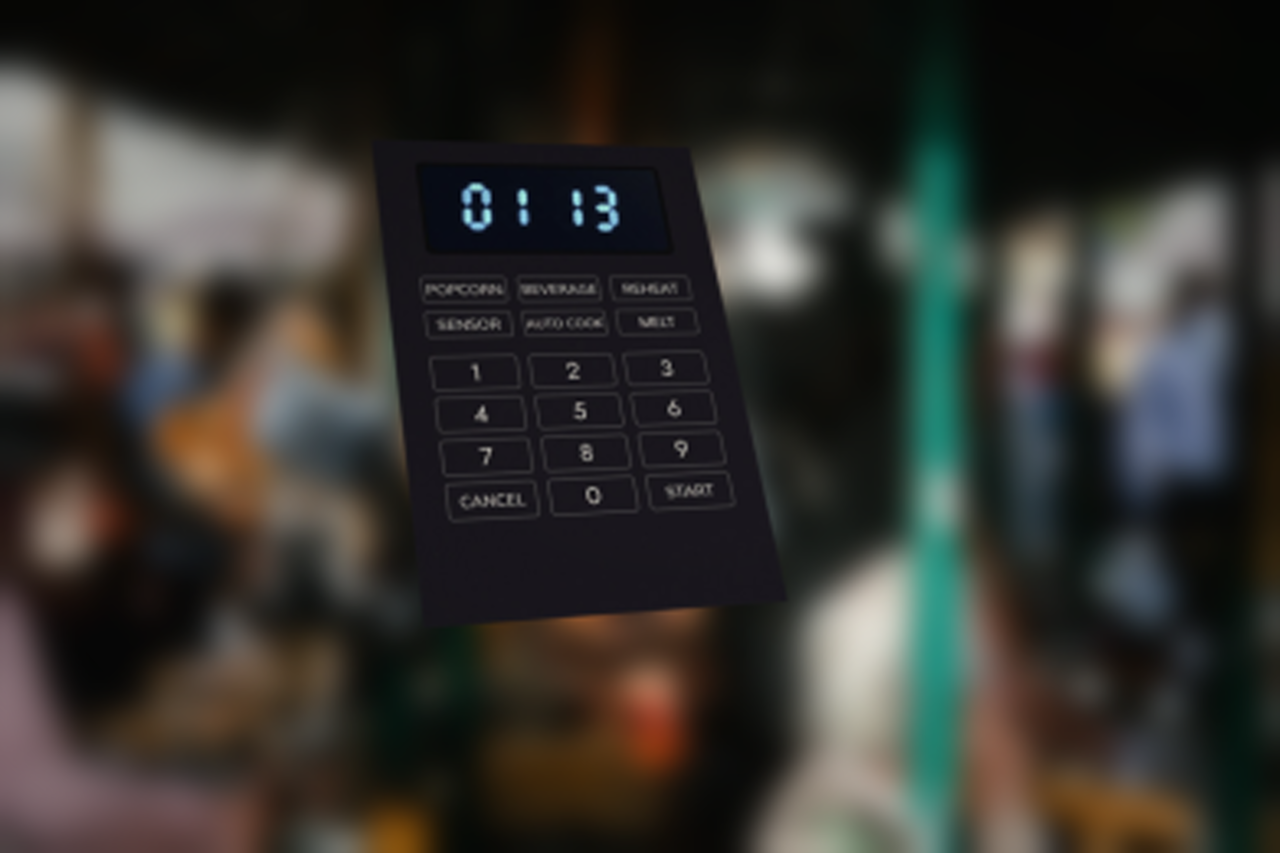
1 h 13 min
